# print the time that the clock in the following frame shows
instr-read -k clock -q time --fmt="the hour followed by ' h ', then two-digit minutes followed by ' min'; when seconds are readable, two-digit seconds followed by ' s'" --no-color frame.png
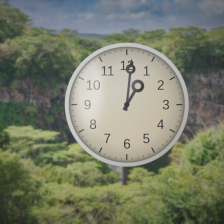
1 h 01 min
